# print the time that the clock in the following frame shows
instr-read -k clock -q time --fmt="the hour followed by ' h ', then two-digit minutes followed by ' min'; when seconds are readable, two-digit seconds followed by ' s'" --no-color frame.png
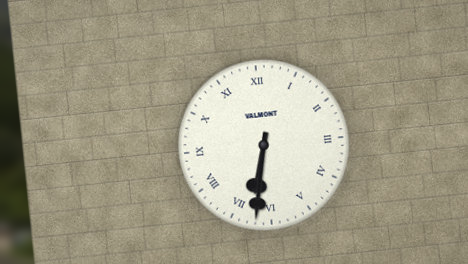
6 h 32 min
